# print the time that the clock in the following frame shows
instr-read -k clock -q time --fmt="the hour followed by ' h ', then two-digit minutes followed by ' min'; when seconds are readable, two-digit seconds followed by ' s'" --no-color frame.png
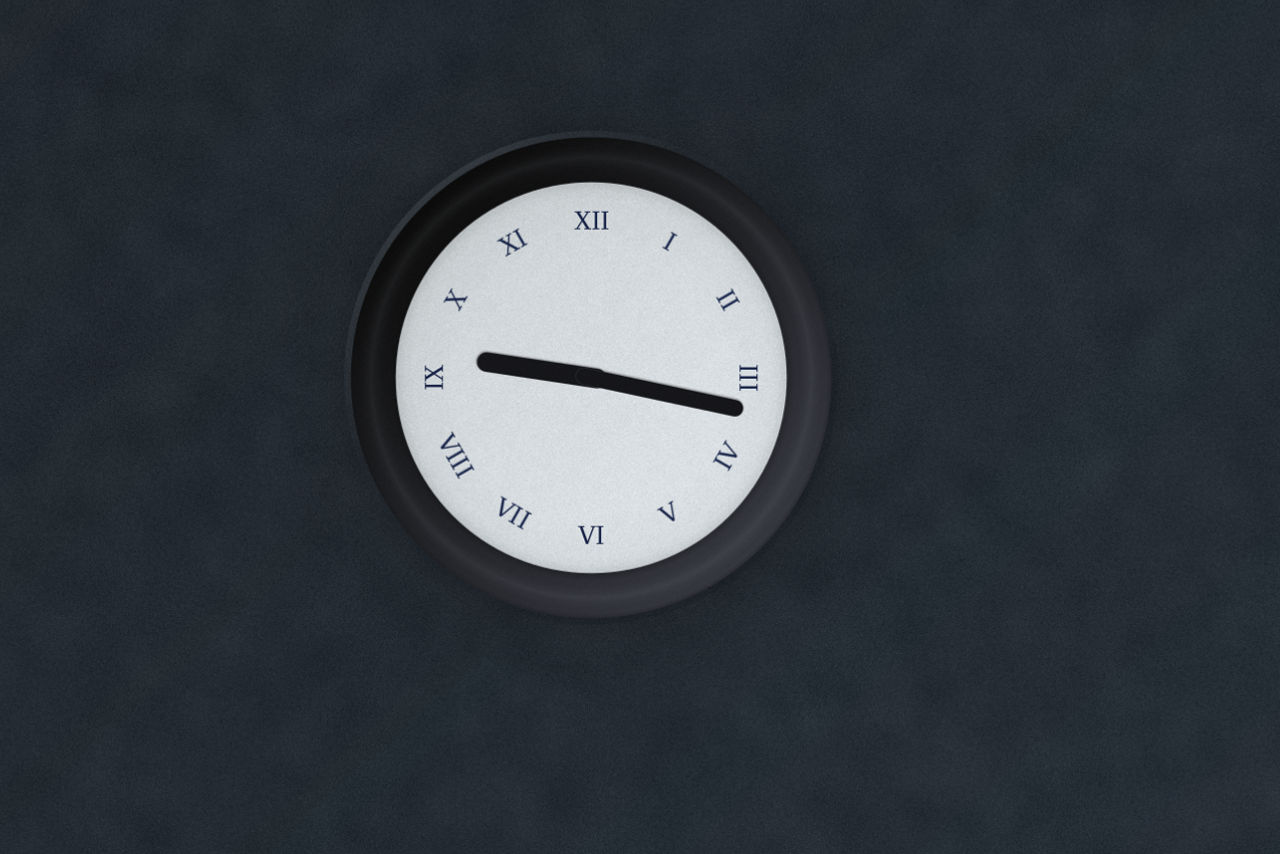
9 h 17 min
